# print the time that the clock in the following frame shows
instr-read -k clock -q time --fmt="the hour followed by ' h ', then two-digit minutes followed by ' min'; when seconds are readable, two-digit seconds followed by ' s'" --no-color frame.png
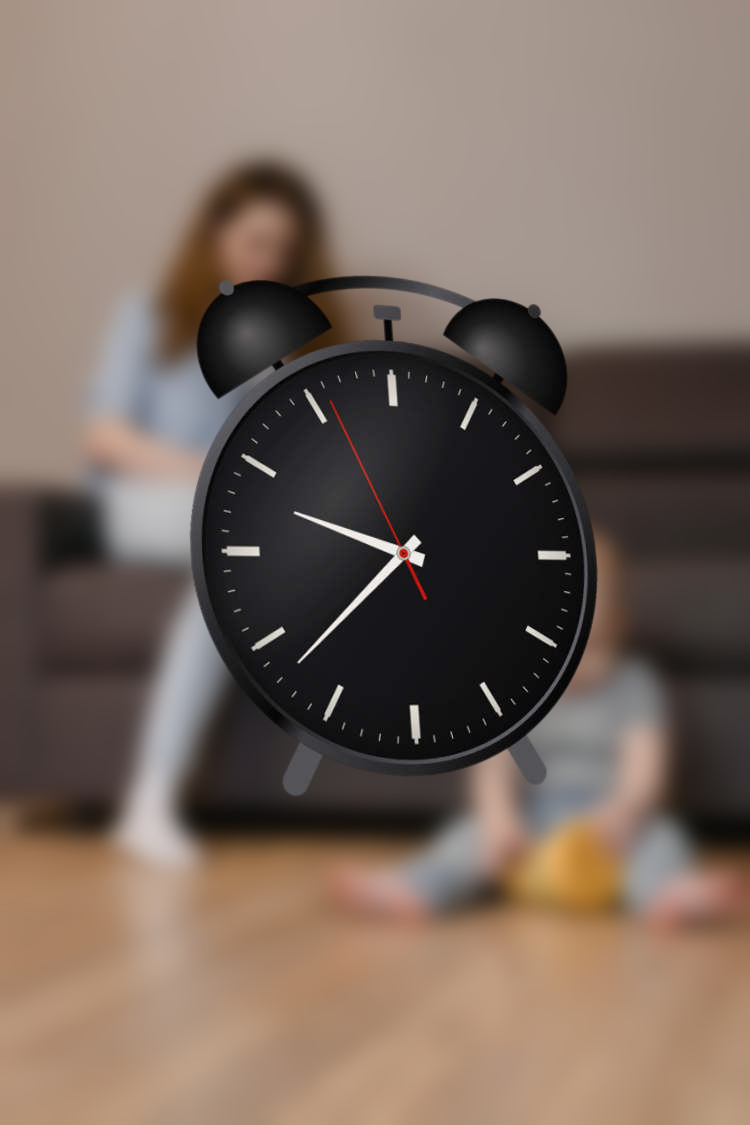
9 h 37 min 56 s
